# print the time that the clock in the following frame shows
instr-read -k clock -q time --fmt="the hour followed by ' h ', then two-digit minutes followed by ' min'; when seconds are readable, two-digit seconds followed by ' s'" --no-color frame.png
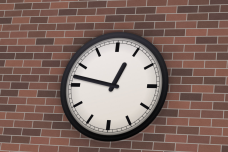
12 h 47 min
